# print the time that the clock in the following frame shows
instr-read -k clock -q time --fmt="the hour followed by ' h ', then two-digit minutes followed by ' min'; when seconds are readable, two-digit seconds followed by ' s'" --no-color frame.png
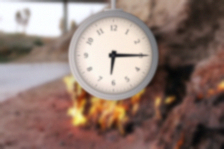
6 h 15 min
